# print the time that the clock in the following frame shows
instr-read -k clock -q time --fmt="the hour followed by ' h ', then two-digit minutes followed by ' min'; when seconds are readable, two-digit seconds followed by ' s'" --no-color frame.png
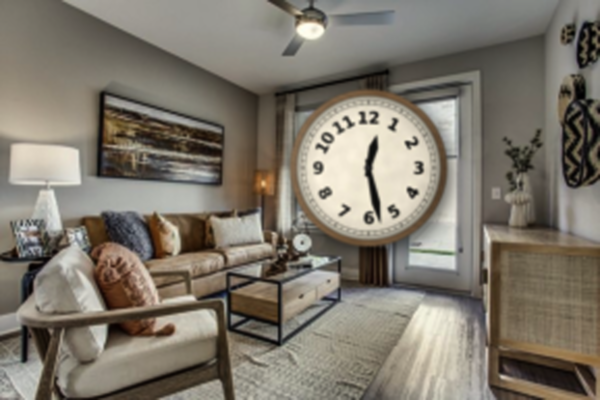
12 h 28 min
